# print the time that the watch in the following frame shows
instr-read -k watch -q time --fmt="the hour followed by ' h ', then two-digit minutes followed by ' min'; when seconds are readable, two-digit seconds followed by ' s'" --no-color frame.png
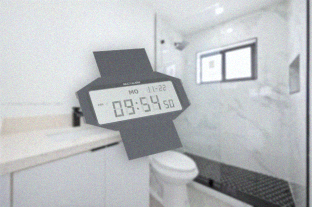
9 h 54 min 50 s
